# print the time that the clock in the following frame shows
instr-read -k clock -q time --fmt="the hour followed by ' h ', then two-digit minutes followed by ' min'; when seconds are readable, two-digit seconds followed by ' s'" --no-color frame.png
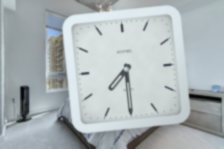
7 h 30 min
